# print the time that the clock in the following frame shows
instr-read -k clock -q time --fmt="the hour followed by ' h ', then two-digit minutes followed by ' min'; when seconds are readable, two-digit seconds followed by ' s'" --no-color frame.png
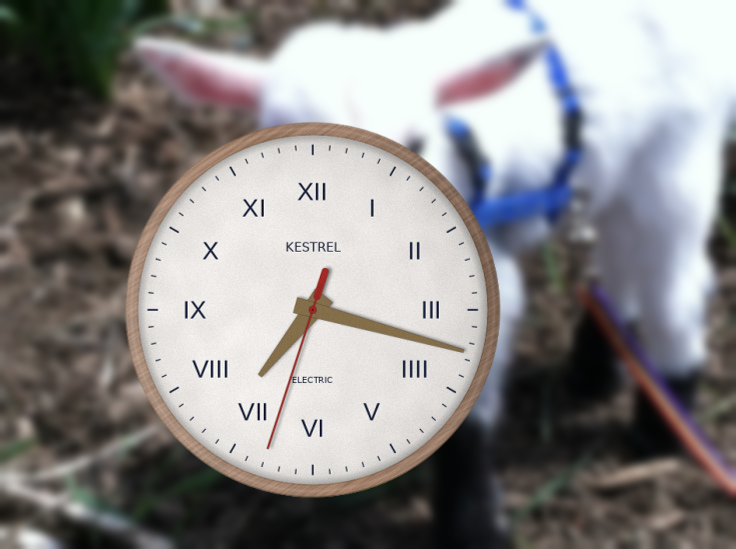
7 h 17 min 33 s
